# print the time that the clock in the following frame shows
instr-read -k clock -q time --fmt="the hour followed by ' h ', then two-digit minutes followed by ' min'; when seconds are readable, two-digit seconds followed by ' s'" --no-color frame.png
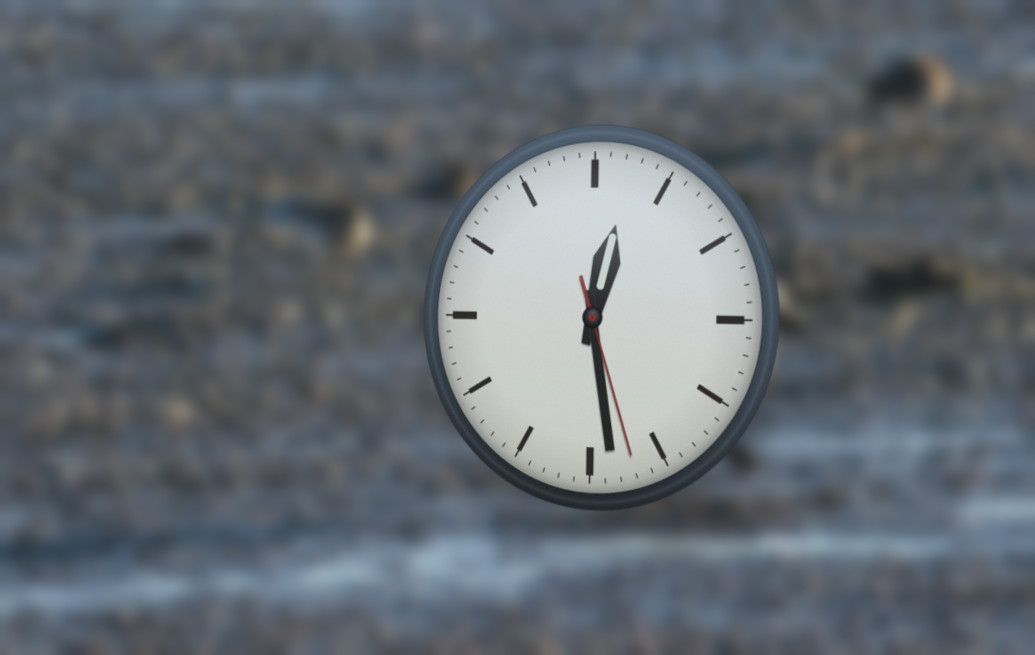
12 h 28 min 27 s
